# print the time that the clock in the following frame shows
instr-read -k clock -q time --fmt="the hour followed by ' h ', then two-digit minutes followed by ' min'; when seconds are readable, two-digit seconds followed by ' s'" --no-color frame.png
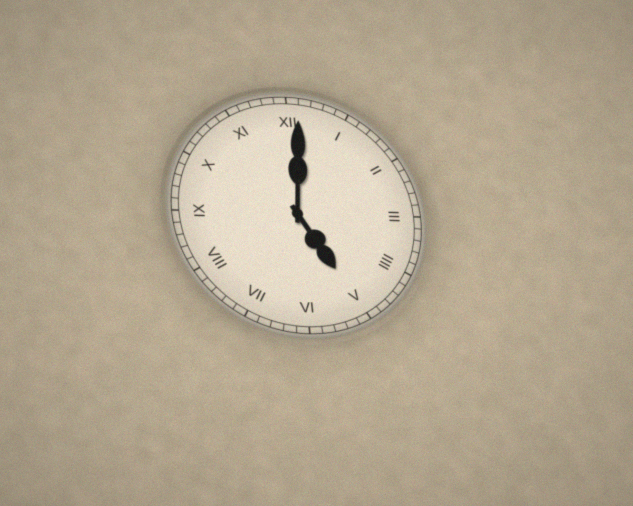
5 h 01 min
